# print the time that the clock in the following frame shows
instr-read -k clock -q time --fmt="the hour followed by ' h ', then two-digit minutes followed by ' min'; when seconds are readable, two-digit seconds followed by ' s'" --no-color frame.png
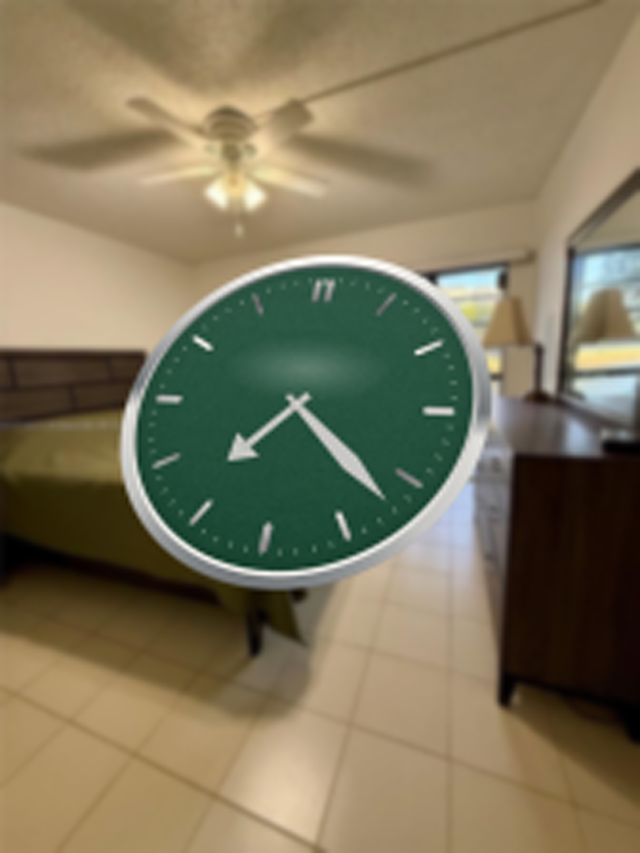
7 h 22 min
